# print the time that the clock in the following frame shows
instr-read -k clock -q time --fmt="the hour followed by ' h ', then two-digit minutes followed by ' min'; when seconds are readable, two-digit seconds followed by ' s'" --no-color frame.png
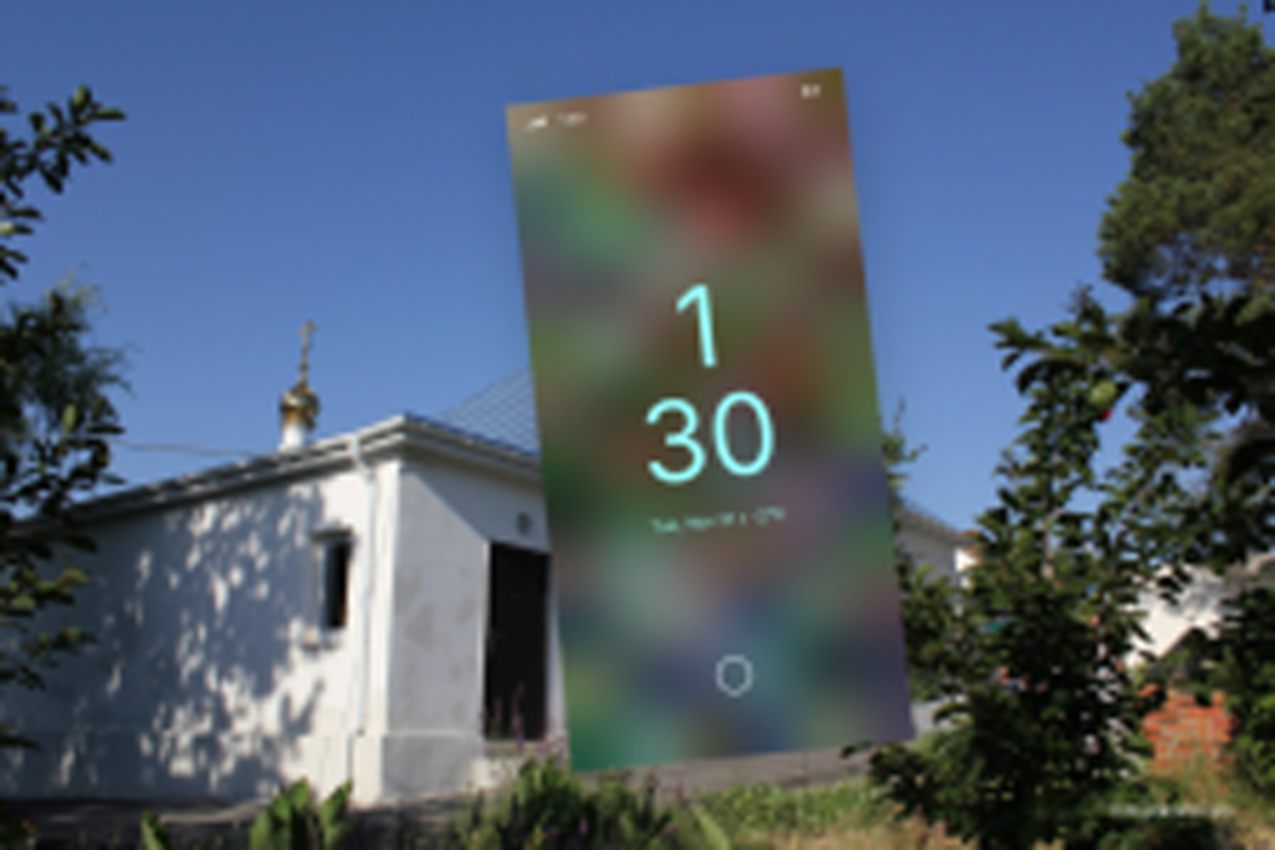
1 h 30 min
